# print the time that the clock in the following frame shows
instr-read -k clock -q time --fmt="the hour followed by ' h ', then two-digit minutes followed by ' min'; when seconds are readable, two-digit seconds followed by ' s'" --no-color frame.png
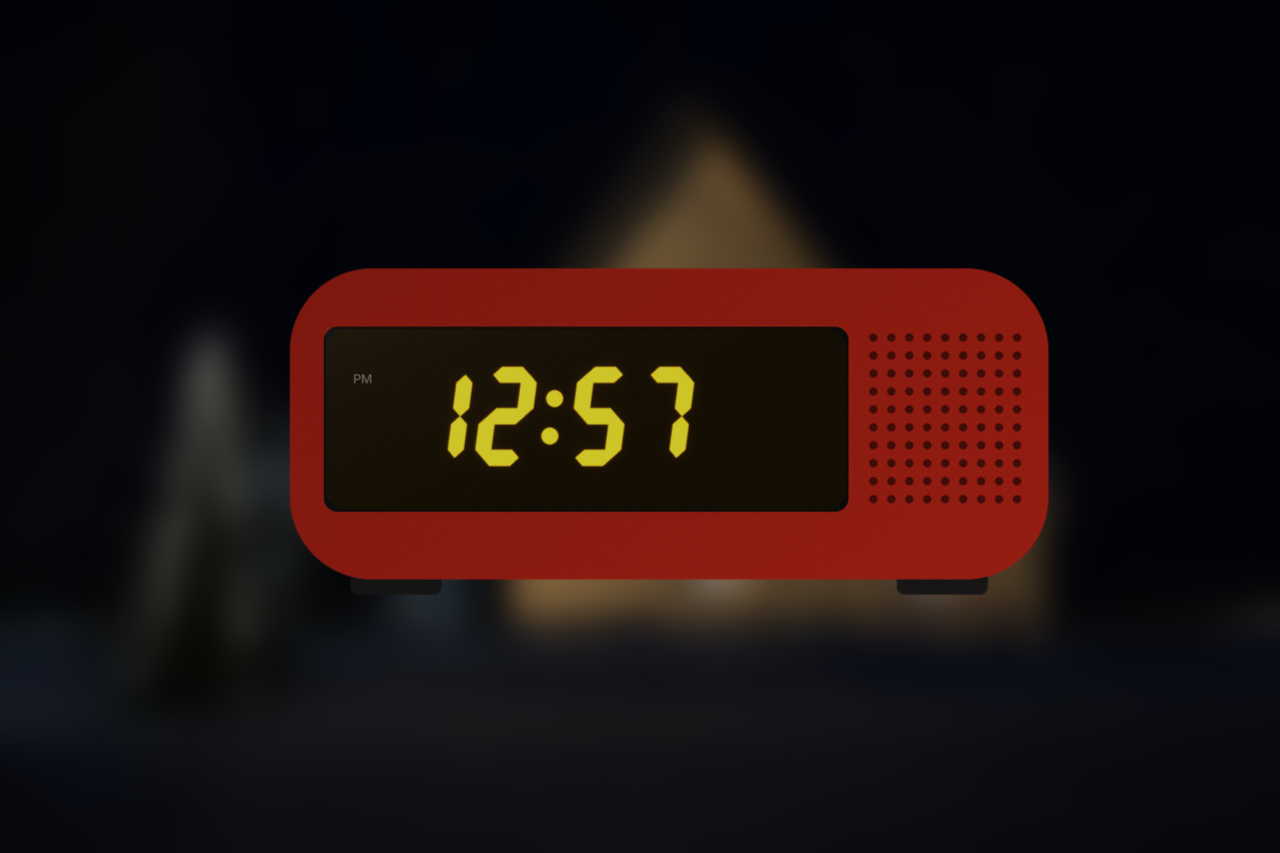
12 h 57 min
